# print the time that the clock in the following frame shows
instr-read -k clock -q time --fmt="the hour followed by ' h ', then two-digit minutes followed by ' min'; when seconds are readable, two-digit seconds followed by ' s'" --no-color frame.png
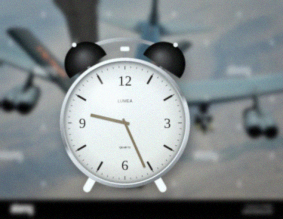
9 h 26 min
